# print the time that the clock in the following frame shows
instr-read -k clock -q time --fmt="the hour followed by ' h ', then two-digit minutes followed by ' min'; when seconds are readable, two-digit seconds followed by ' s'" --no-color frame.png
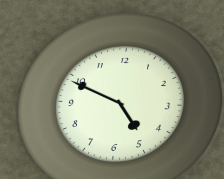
4 h 49 min
